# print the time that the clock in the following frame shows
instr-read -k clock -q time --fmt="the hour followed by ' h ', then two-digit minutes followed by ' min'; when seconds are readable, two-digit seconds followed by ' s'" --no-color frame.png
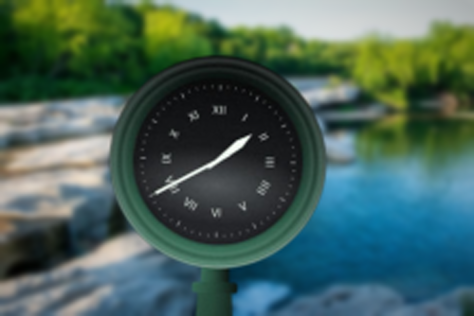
1 h 40 min
